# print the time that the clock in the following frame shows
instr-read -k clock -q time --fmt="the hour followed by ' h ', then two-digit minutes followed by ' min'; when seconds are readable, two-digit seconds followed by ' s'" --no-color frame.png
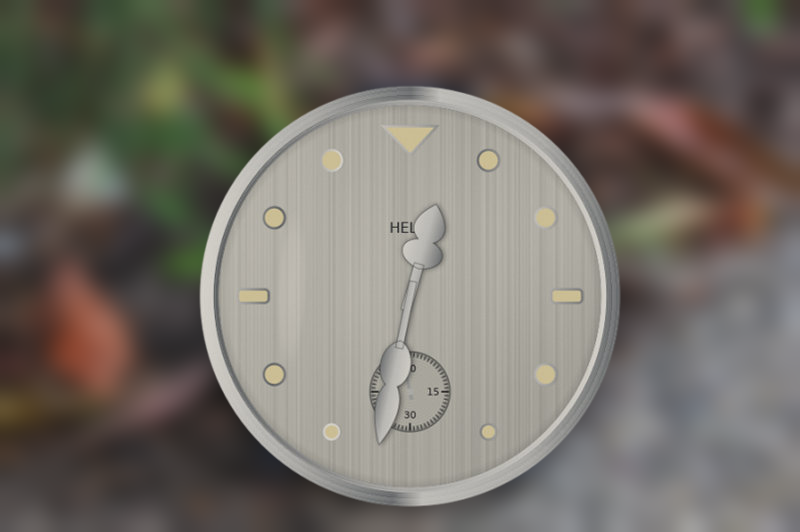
12 h 31 min 58 s
